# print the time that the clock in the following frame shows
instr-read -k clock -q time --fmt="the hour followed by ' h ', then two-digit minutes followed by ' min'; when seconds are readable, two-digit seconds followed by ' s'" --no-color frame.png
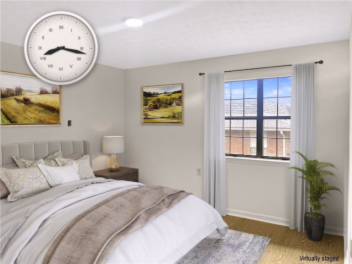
8 h 17 min
